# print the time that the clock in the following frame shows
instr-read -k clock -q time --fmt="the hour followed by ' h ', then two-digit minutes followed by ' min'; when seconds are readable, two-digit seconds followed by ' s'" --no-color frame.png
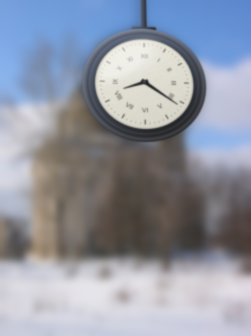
8 h 21 min
